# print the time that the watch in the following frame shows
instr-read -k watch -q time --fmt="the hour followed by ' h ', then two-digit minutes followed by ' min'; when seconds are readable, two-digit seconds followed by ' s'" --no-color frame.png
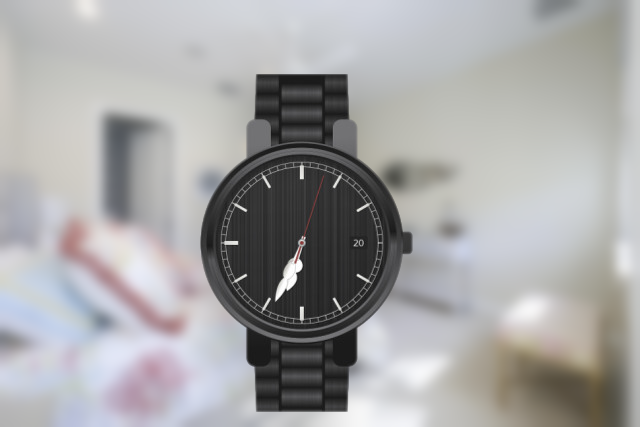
6 h 34 min 03 s
